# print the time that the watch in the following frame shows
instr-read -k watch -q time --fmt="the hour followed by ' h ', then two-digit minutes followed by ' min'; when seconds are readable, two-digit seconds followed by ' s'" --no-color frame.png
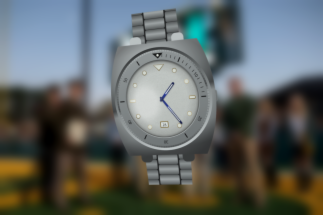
1 h 24 min
